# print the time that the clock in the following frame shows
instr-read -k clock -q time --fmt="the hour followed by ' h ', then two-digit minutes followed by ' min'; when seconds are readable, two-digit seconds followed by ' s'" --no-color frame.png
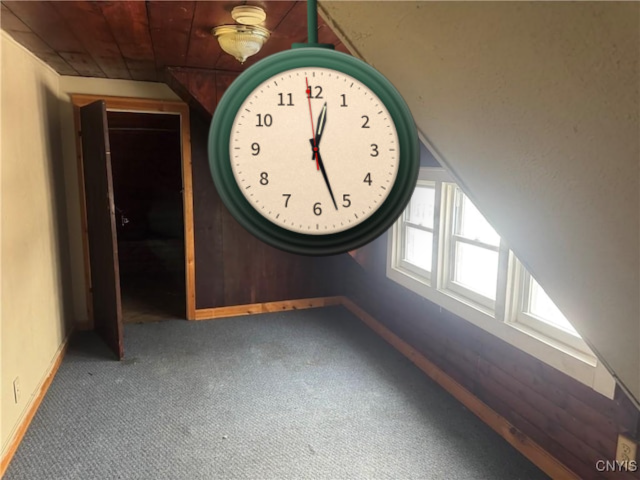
12 h 26 min 59 s
